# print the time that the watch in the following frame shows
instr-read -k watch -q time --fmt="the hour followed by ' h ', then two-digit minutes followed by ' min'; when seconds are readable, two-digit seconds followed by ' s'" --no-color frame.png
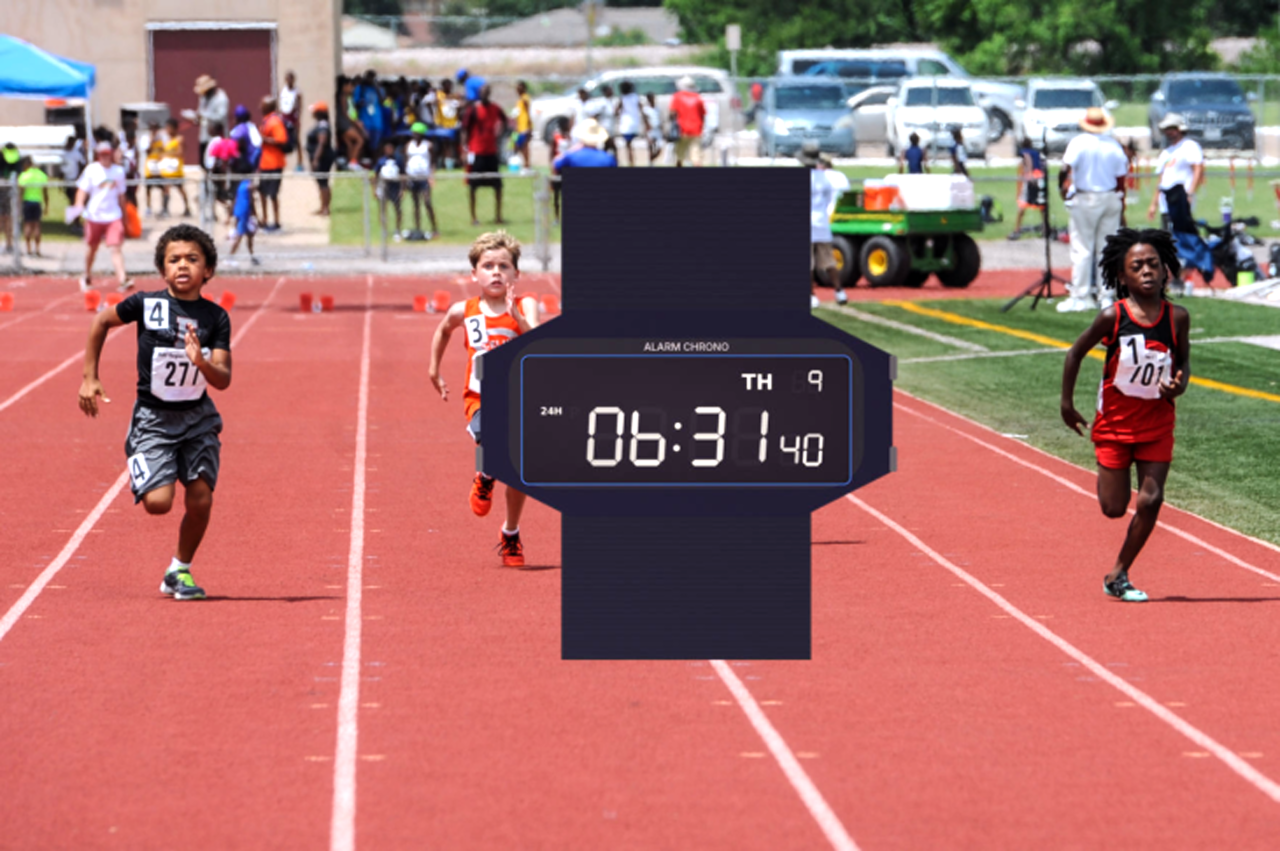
6 h 31 min 40 s
